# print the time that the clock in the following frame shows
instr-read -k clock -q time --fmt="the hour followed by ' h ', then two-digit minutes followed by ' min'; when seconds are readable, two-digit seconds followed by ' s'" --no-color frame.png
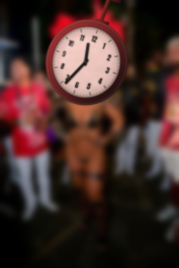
11 h 34 min
